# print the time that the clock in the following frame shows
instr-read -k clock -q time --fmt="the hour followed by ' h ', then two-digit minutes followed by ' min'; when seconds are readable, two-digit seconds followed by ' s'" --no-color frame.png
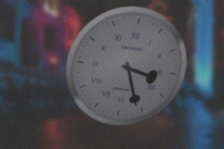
3 h 26 min
